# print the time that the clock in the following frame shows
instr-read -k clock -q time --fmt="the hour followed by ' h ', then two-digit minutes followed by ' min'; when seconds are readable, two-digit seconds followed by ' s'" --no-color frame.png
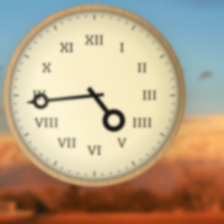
4 h 44 min
